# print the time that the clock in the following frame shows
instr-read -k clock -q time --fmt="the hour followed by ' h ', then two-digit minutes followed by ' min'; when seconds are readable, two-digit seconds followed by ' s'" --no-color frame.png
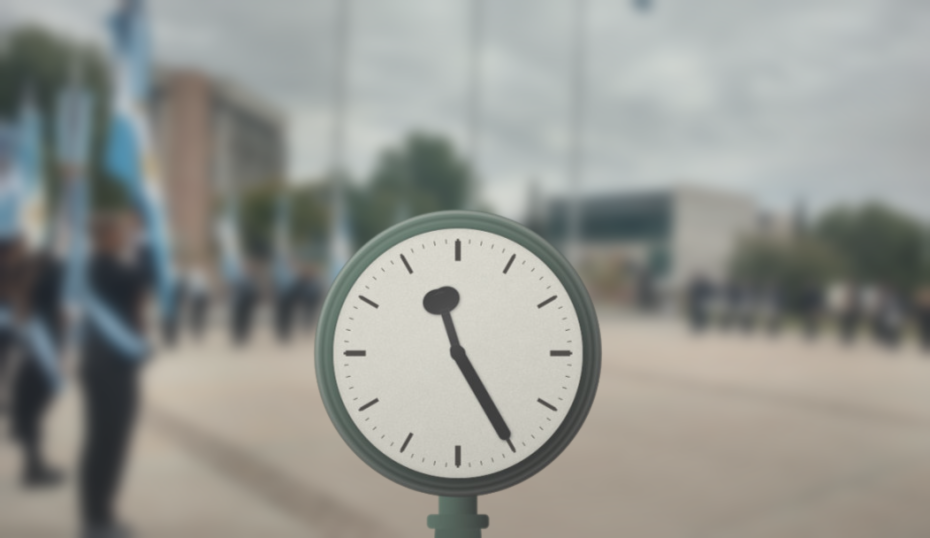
11 h 25 min
